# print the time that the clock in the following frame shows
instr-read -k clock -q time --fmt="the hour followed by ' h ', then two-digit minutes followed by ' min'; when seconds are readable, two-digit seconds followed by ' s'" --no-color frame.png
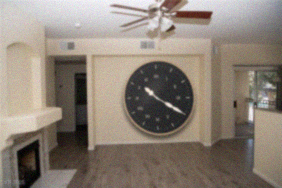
10 h 20 min
